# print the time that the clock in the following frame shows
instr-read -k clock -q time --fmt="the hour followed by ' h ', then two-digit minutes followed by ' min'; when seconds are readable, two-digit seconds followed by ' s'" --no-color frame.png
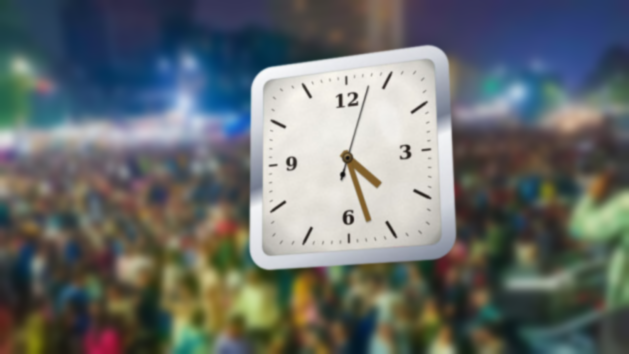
4 h 27 min 03 s
